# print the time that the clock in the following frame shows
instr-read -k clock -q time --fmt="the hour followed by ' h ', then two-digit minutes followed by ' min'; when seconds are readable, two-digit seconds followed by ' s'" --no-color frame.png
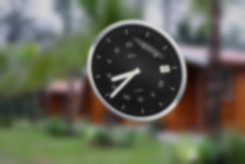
8 h 39 min
